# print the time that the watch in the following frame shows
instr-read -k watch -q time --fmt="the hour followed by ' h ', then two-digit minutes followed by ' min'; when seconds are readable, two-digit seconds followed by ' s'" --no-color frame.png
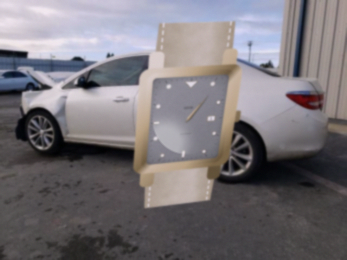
1 h 06 min
